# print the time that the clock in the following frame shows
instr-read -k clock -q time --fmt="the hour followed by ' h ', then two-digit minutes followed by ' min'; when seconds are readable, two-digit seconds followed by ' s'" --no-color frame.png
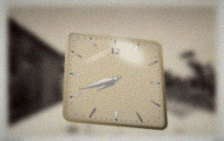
7 h 41 min
